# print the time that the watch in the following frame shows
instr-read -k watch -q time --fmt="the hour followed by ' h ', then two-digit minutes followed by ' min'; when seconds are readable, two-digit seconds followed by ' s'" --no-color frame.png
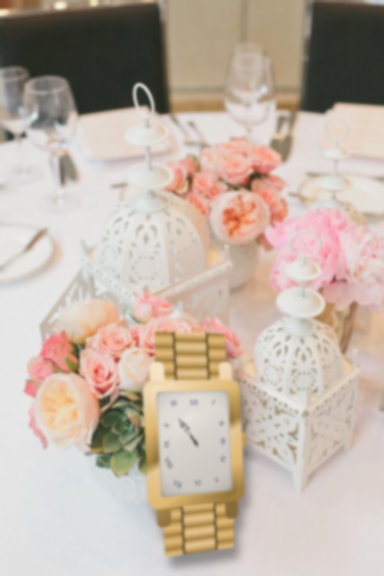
10 h 54 min
